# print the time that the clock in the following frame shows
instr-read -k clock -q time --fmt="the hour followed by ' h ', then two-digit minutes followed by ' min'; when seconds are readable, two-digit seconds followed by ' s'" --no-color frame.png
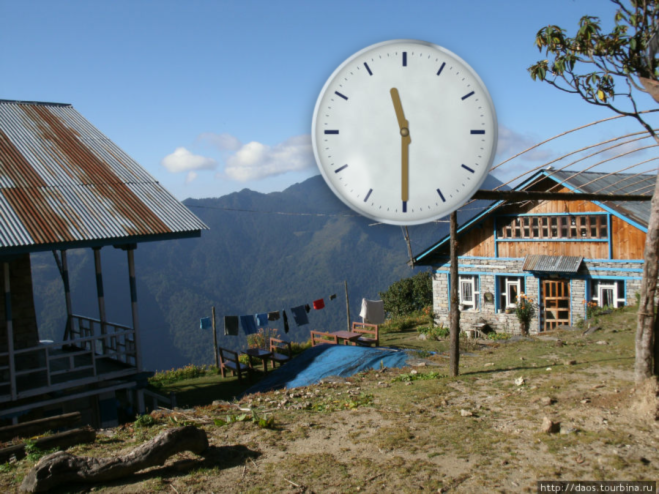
11 h 30 min
